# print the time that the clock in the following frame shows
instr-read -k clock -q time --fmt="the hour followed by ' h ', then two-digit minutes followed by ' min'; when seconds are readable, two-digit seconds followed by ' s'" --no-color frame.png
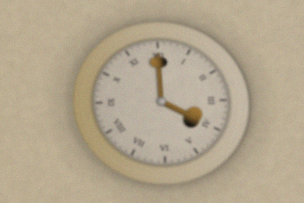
4 h 00 min
